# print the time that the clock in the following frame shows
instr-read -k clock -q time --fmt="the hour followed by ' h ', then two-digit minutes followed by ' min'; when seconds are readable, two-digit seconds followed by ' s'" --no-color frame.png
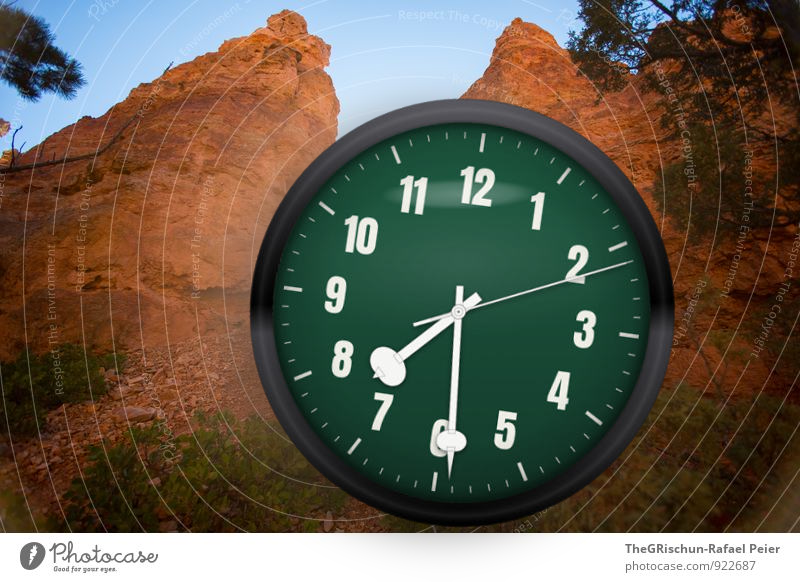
7 h 29 min 11 s
